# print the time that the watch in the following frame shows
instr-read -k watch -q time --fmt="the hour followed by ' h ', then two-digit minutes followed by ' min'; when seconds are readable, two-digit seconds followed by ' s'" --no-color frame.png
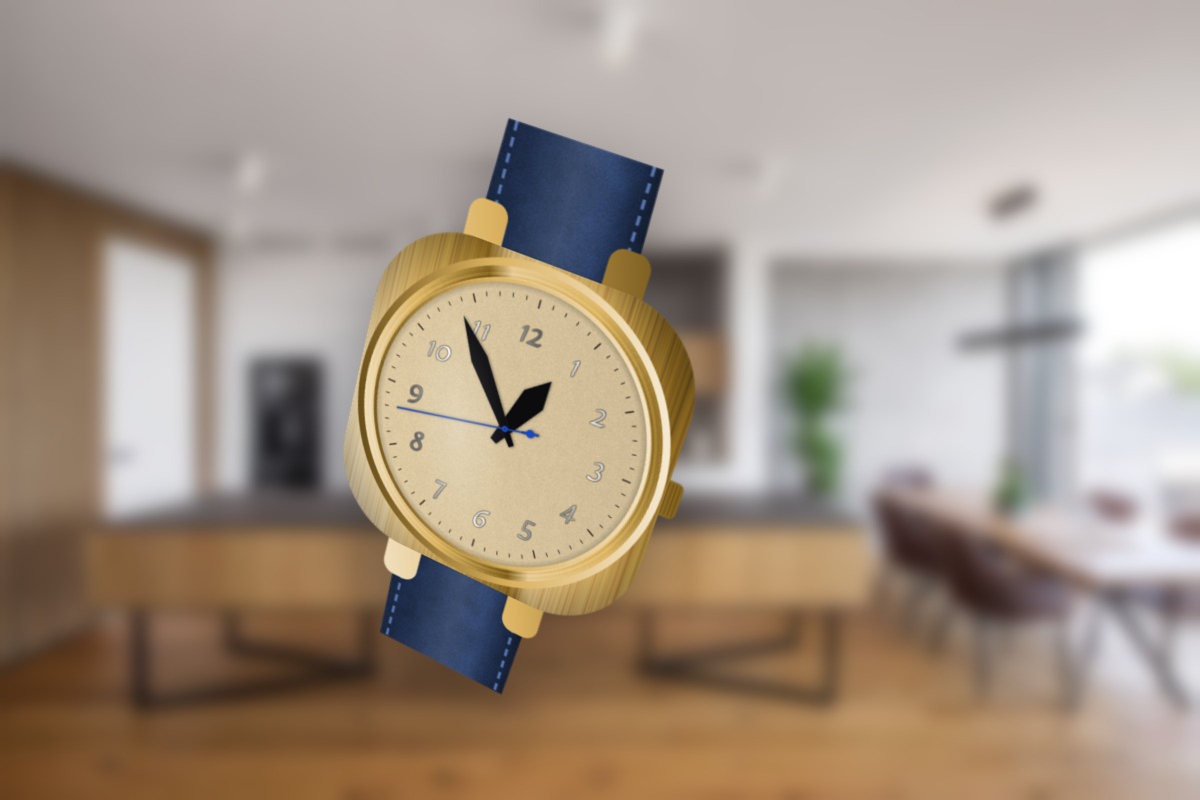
12 h 53 min 43 s
